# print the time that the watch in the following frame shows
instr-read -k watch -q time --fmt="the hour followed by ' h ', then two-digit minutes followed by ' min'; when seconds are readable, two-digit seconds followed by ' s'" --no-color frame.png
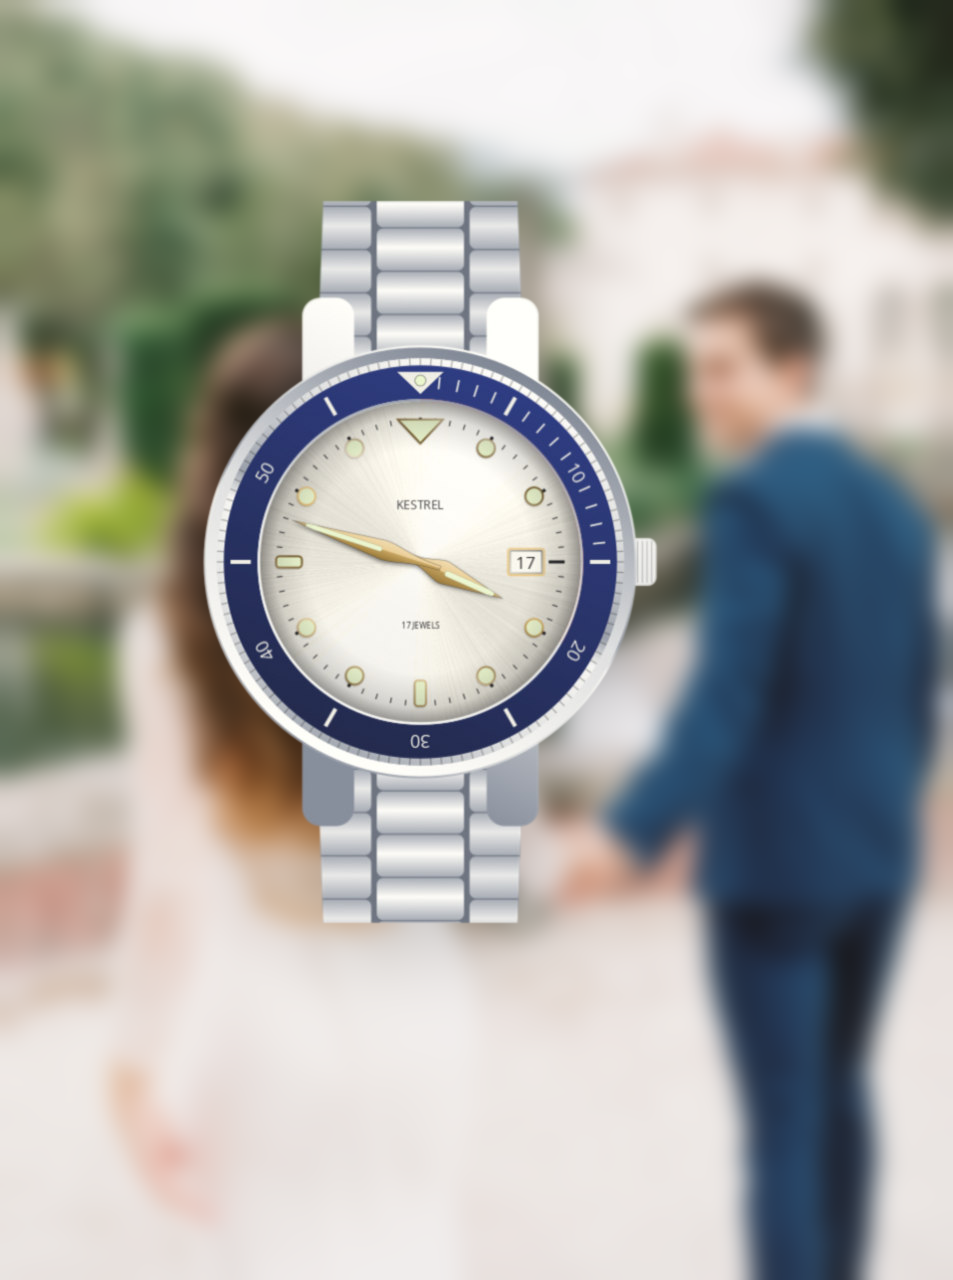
3 h 48 min
